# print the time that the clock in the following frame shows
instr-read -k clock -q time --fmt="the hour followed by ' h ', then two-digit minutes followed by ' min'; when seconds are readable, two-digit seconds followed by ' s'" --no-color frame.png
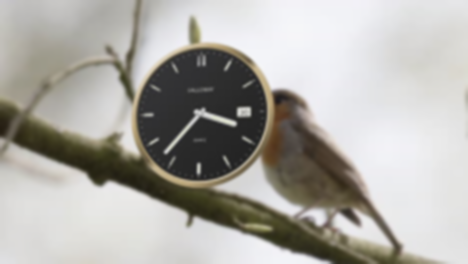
3 h 37 min
